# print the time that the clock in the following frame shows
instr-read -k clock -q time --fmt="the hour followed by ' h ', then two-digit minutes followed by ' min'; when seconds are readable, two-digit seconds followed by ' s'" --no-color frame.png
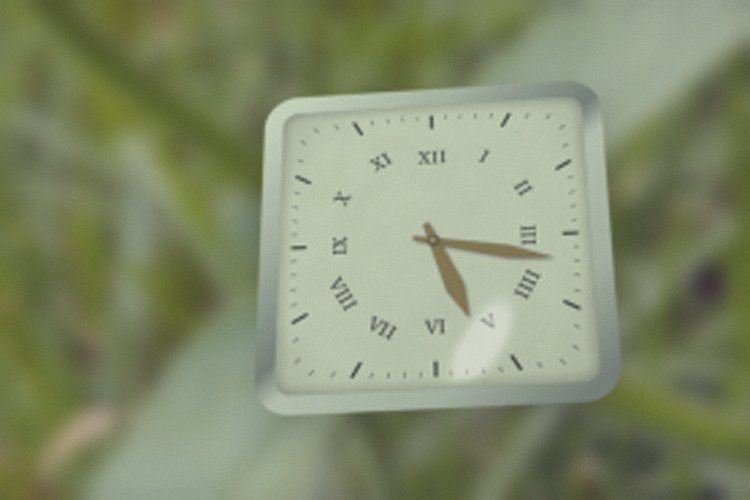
5 h 17 min
